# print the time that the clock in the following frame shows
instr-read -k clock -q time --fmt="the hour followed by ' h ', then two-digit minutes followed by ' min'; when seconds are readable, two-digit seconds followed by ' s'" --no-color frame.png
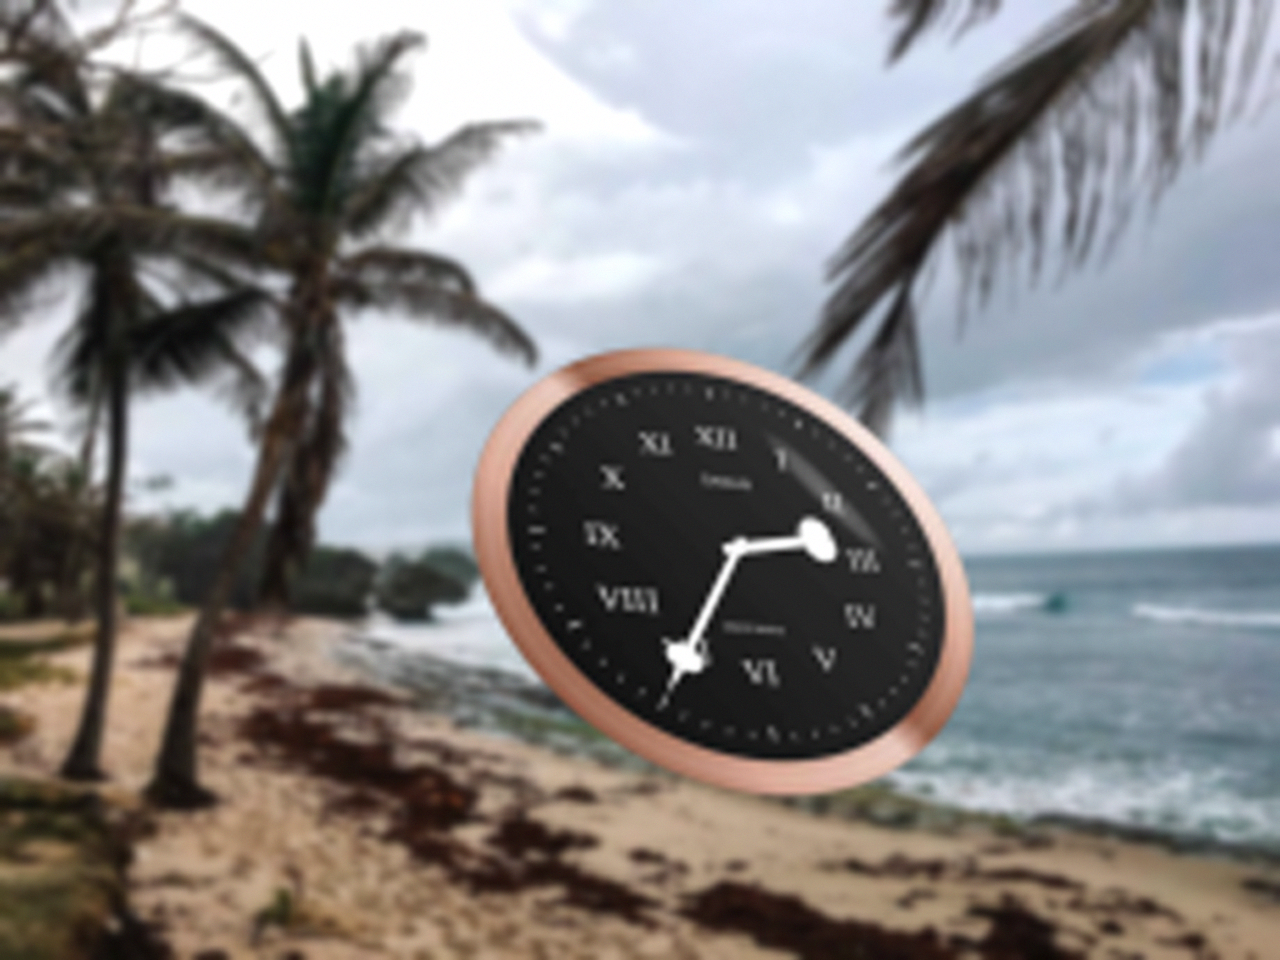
2 h 35 min
